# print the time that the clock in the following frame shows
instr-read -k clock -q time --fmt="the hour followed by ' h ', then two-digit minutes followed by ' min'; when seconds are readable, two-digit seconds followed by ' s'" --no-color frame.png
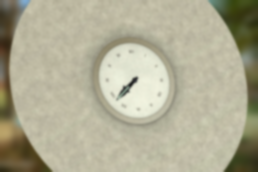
7 h 38 min
